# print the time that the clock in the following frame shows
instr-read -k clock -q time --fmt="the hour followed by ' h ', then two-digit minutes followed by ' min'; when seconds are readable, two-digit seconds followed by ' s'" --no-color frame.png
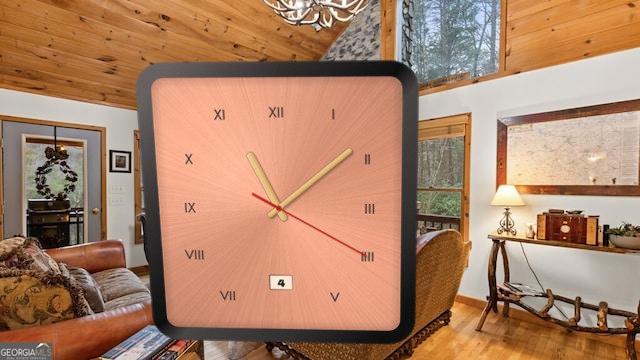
11 h 08 min 20 s
